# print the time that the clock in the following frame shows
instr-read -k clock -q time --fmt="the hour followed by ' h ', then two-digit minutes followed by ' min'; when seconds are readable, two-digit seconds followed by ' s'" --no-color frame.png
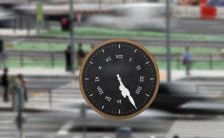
5 h 25 min
